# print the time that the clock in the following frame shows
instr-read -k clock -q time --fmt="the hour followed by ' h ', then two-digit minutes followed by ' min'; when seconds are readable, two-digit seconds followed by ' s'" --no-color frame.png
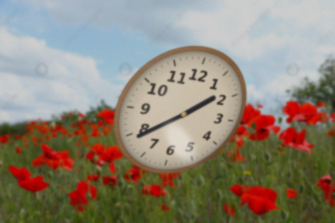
1 h 39 min
